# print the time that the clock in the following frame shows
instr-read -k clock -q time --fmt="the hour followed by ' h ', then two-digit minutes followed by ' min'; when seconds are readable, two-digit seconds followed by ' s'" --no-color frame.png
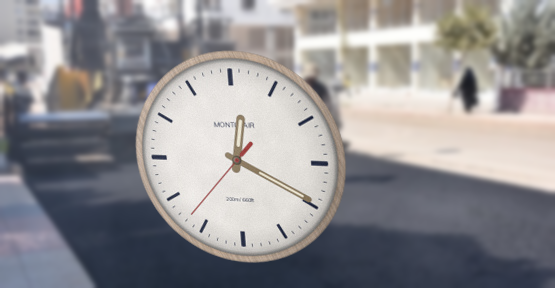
12 h 19 min 37 s
